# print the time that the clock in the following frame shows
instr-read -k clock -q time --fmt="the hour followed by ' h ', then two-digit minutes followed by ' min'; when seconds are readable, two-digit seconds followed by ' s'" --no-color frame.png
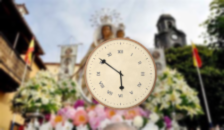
5 h 51 min
